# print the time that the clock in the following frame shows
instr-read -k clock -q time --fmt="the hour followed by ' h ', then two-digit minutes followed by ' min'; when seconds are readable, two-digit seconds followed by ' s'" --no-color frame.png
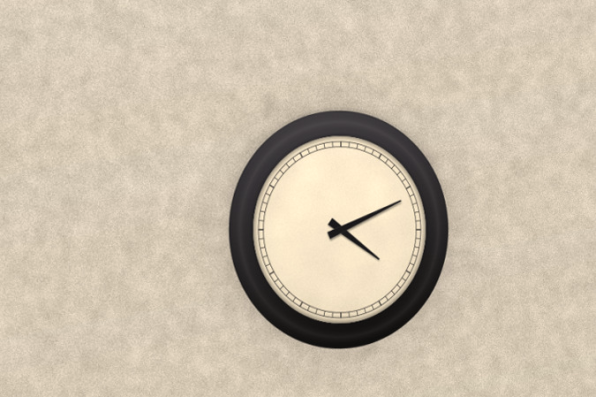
4 h 11 min
